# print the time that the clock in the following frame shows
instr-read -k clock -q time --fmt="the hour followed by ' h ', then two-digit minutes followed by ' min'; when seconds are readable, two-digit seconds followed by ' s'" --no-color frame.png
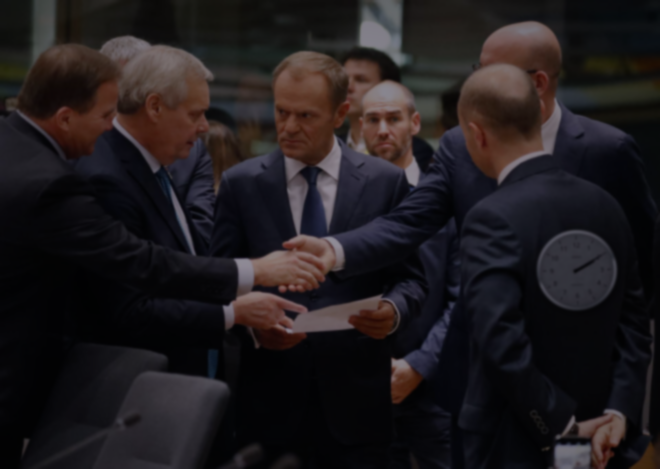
2 h 10 min
